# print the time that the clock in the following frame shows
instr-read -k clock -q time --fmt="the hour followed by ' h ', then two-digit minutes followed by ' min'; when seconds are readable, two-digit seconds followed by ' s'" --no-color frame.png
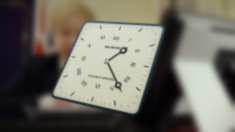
1 h 23 min
